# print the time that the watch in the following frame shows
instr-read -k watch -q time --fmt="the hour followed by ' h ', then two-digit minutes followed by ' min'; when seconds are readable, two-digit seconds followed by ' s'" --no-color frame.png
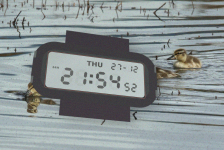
21 h 54 min 52 s
